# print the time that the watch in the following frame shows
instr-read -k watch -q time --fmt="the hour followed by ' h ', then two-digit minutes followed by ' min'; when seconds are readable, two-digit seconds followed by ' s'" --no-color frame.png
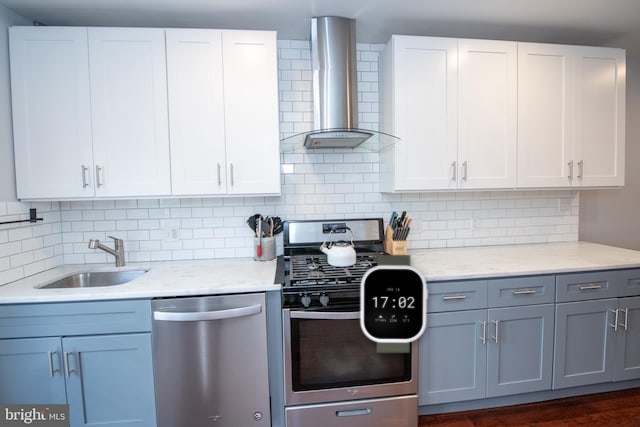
17 h 02 min
